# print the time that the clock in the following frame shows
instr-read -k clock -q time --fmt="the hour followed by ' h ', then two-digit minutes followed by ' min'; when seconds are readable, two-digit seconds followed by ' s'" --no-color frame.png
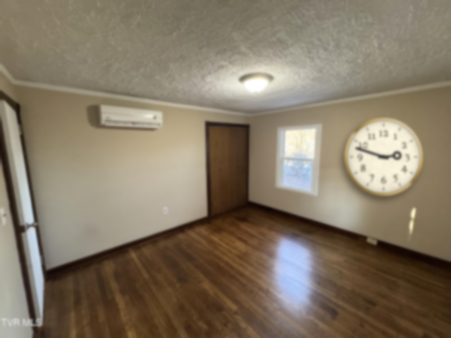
2 h 48 min
